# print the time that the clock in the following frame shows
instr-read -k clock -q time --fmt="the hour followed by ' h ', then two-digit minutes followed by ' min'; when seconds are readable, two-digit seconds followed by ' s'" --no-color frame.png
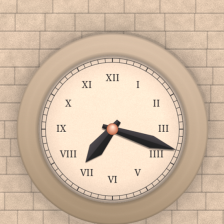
7 h 18 min
